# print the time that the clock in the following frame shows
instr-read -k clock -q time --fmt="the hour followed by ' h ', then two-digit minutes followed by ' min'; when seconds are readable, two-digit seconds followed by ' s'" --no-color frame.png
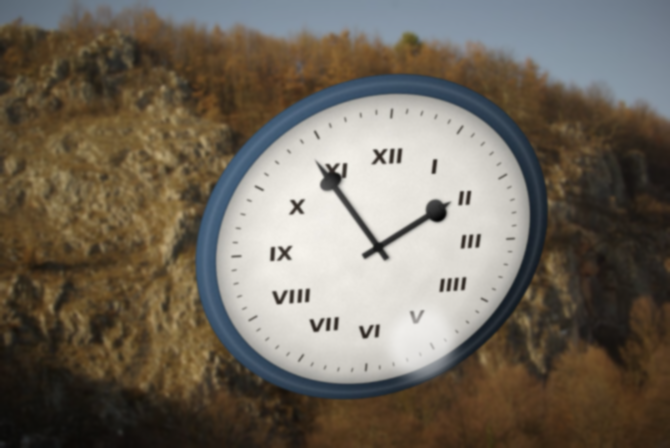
1 h 54 min
